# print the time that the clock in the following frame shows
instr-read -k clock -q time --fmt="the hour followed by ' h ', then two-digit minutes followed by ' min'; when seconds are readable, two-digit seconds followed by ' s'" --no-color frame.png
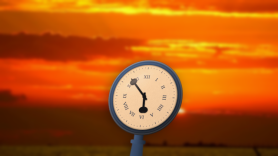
5 h 53 min
